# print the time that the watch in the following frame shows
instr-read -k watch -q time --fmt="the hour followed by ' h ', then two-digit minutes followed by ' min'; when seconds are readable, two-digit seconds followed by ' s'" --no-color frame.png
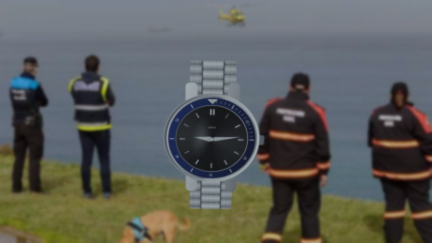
9 h 14 min
